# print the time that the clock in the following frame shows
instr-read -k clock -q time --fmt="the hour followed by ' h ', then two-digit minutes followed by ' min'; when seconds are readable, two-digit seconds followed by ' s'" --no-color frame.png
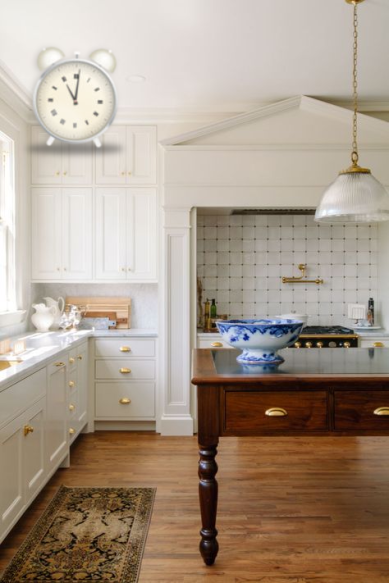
11 h 01 min
